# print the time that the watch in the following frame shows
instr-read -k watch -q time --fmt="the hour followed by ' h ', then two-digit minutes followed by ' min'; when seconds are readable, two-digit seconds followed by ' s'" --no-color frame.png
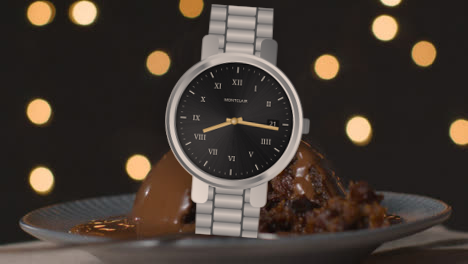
8 h 16 min
